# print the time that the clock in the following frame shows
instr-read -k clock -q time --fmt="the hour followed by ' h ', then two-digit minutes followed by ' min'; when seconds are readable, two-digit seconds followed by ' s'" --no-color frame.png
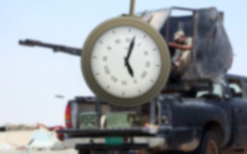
5 h 02 min
